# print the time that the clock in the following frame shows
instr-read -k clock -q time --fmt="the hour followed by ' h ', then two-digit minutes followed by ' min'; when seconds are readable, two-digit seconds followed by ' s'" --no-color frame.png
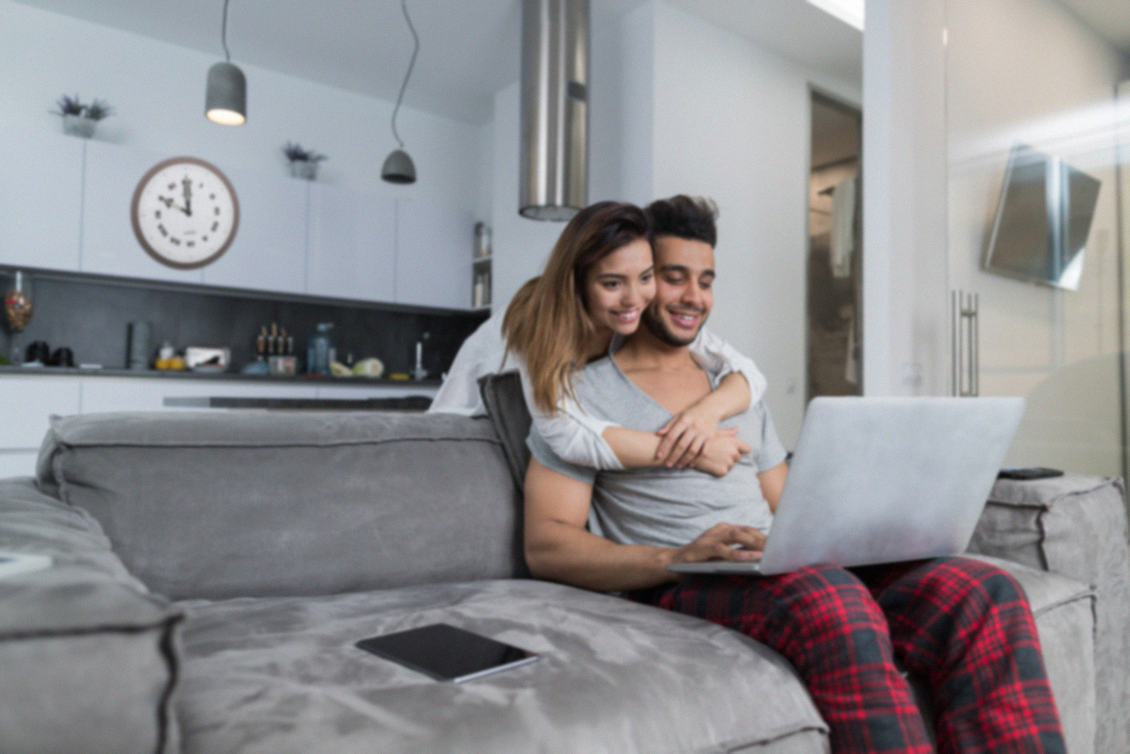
10 h 00 min
